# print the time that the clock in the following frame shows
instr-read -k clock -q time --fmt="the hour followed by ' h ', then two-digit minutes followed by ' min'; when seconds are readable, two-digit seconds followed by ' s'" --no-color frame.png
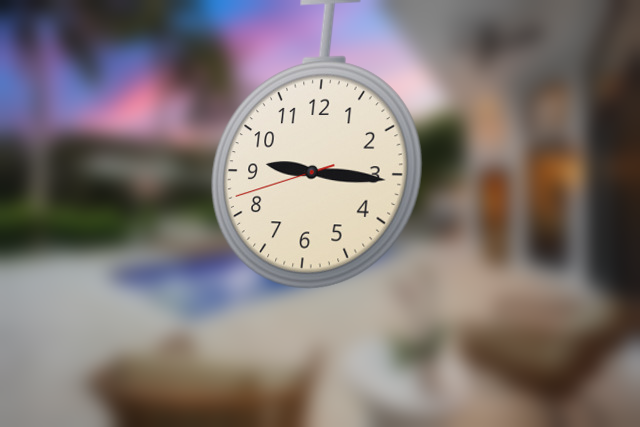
9 h 15 min 42 s
